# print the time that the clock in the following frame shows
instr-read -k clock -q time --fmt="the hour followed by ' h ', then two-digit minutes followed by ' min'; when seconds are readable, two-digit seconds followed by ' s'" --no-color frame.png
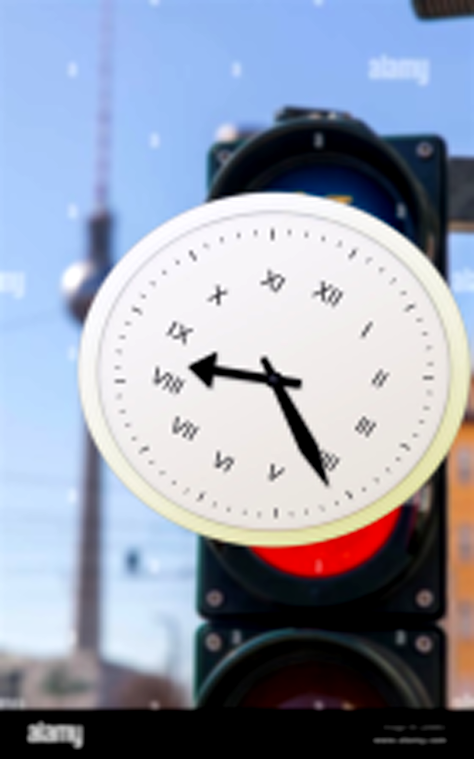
8 h 21 min
